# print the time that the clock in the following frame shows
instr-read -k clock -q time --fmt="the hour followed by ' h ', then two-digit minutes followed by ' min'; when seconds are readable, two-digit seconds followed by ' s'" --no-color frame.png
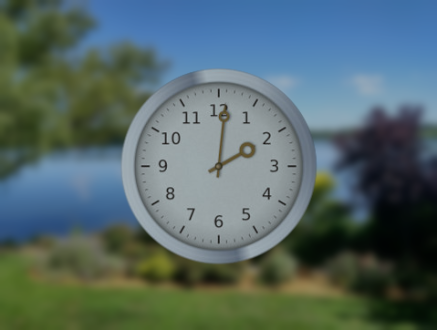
2 h 01 min
